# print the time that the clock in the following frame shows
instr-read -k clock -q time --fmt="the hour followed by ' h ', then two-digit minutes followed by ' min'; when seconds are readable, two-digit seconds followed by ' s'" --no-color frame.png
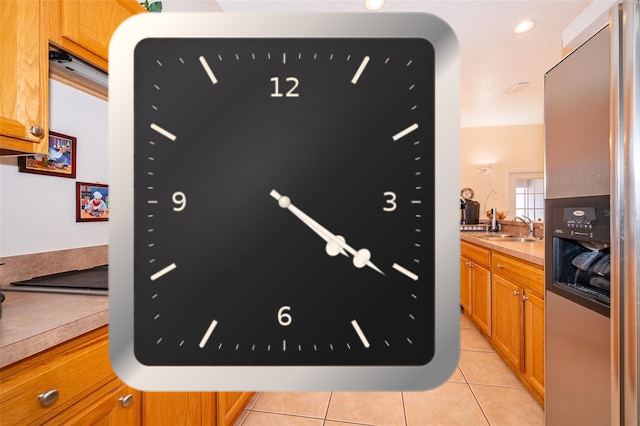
4 h 21 min
